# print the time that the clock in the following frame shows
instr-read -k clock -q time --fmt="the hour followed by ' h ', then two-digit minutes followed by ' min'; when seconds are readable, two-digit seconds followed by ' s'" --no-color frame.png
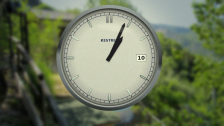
1 h 04 min
